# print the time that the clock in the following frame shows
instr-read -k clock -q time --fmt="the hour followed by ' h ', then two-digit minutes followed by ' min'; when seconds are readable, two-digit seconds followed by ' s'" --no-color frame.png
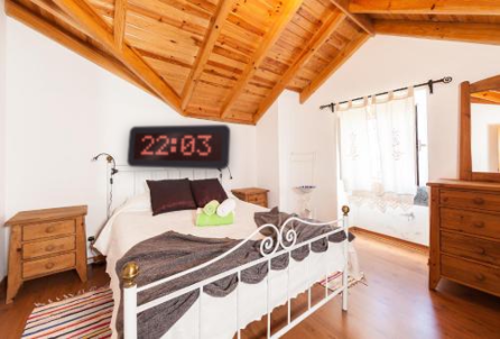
22 h 03 min
